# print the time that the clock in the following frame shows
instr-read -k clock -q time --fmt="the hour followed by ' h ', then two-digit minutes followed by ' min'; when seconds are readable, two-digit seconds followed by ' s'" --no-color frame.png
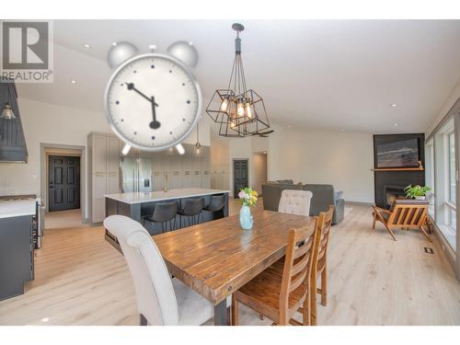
5 h 51 min
